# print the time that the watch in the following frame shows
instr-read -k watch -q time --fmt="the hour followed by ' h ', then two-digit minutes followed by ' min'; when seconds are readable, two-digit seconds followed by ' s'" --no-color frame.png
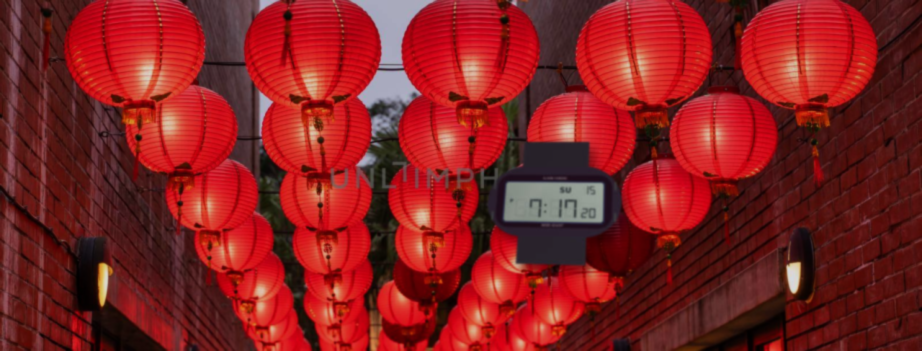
7 h 17 min
